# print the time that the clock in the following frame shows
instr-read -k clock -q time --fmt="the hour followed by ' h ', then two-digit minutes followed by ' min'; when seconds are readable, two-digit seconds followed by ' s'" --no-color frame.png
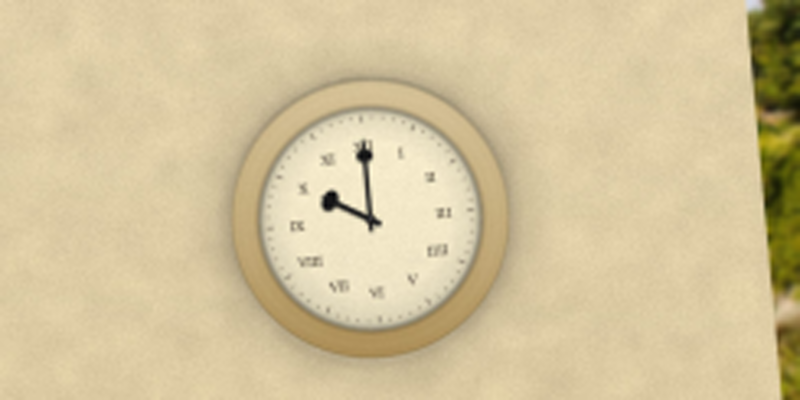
10 h 00 min
